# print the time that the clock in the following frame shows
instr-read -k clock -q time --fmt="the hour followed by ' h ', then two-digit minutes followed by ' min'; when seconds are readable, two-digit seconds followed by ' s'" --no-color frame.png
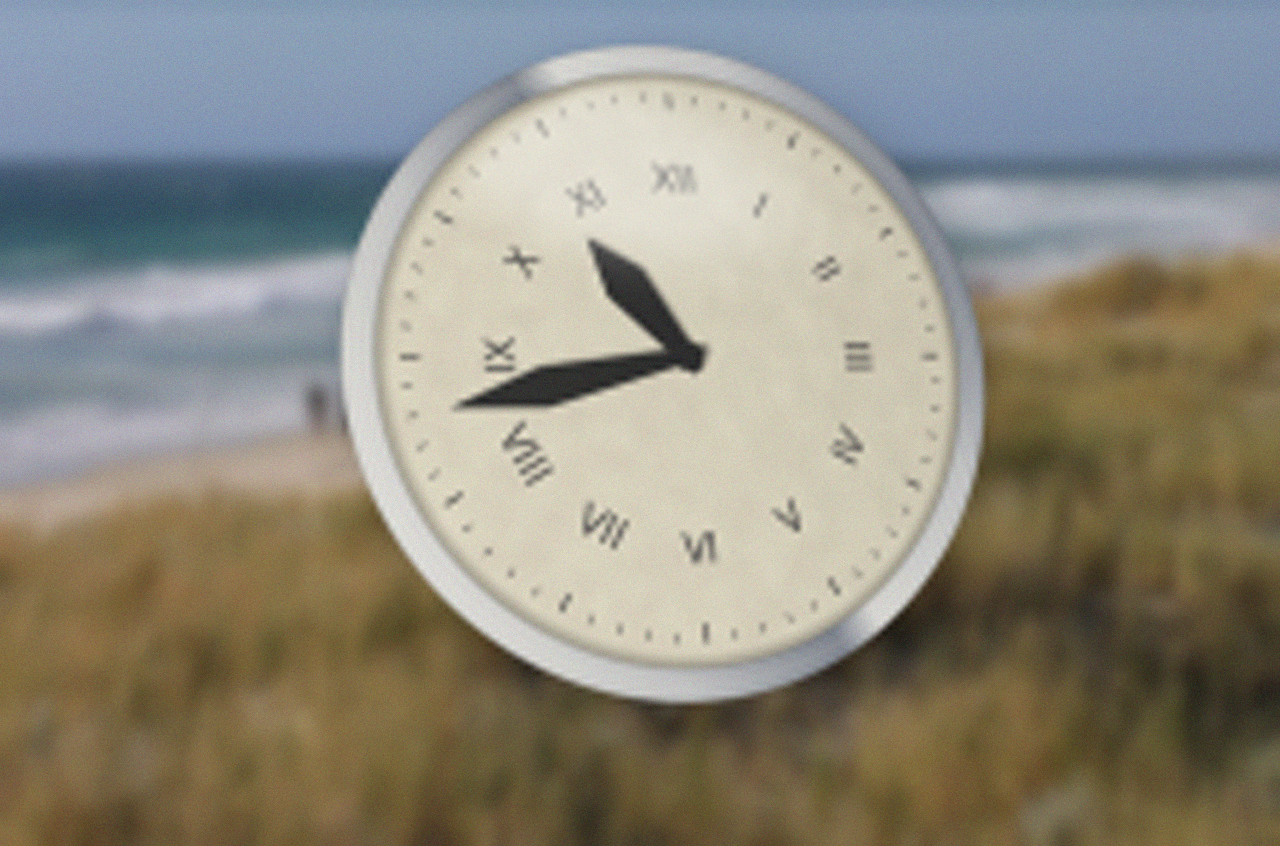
10 h 43 min
